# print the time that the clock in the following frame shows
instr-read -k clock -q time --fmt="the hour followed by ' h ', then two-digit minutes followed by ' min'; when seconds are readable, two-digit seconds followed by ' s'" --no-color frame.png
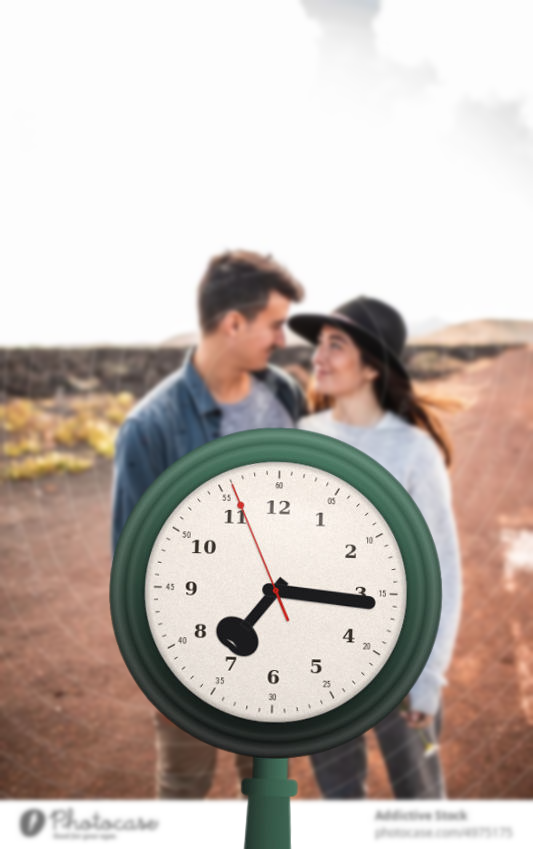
7 h 15 min 56 s
